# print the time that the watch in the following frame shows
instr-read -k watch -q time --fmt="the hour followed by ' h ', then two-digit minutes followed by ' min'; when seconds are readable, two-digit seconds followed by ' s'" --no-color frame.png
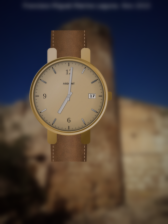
7 h 01 min
